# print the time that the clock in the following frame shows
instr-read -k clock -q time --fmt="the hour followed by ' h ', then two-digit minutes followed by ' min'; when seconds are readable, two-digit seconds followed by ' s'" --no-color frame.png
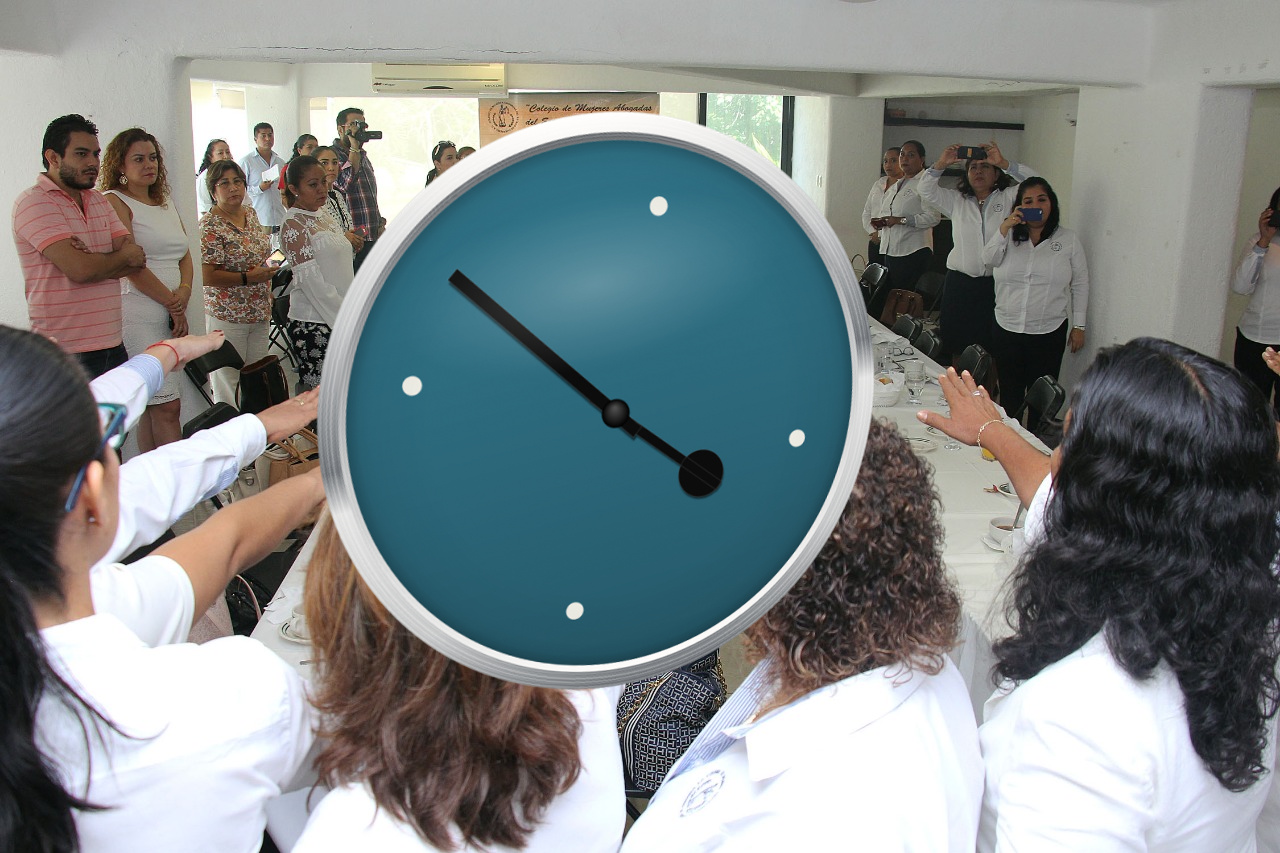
3 h 50 min
